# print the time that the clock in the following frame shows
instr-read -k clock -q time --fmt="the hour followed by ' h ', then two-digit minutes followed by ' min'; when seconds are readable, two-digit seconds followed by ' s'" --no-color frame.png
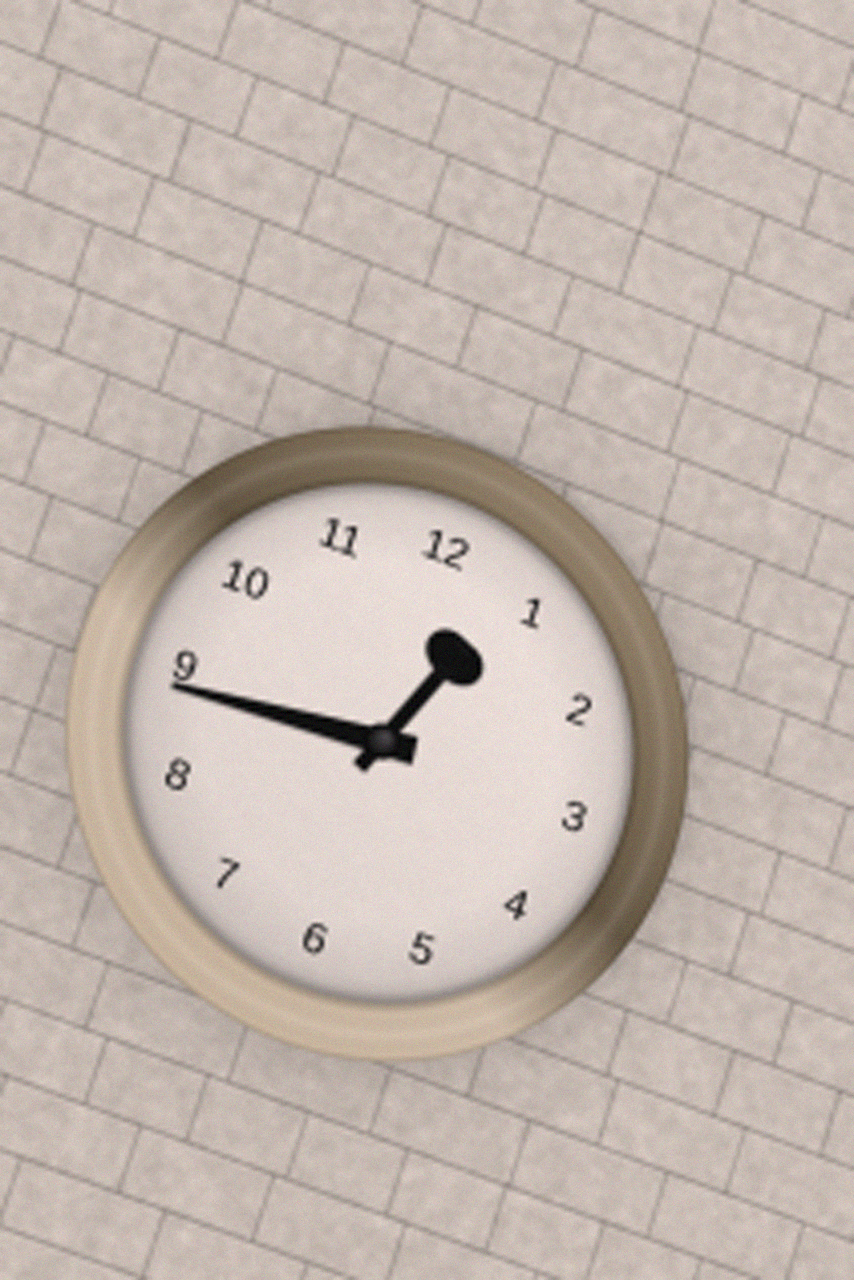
12 h 44 min
